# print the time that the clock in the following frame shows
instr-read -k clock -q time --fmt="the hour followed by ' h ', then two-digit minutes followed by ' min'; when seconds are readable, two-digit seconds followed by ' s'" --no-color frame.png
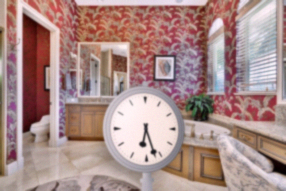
6 h 27 min
